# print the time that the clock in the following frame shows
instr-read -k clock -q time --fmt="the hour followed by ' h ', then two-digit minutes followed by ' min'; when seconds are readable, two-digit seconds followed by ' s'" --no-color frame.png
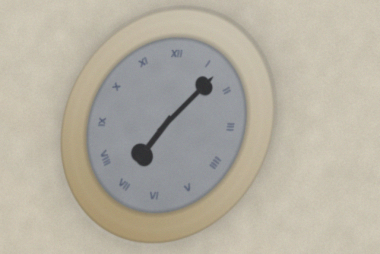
7 h 07 min
